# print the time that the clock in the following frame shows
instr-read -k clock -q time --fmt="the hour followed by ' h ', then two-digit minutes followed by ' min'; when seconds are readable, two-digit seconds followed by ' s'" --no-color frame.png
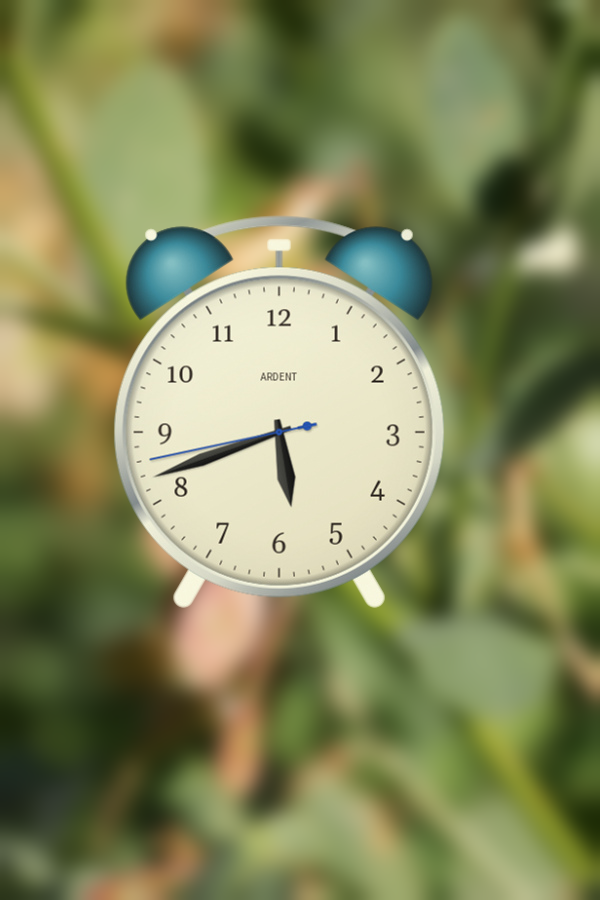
5 h 41 min 43 s
